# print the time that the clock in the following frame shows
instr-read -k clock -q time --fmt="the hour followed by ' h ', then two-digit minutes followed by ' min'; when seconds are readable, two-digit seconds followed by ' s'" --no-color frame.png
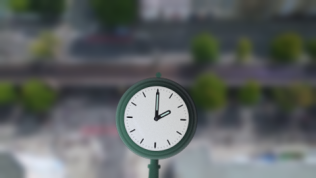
2 h 00 min
